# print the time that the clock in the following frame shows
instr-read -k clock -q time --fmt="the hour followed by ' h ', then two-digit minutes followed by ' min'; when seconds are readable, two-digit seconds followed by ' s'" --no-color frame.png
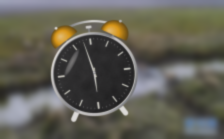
5 h 58 min
